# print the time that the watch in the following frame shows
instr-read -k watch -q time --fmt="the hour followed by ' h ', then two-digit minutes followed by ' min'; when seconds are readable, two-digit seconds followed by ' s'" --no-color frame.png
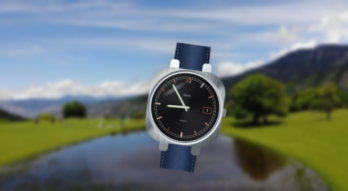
8 h 54 min
